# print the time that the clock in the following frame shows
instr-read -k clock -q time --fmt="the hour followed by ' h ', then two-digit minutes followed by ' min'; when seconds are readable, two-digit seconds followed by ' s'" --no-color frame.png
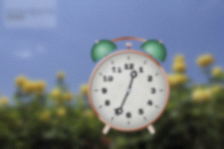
12 h 34 min
